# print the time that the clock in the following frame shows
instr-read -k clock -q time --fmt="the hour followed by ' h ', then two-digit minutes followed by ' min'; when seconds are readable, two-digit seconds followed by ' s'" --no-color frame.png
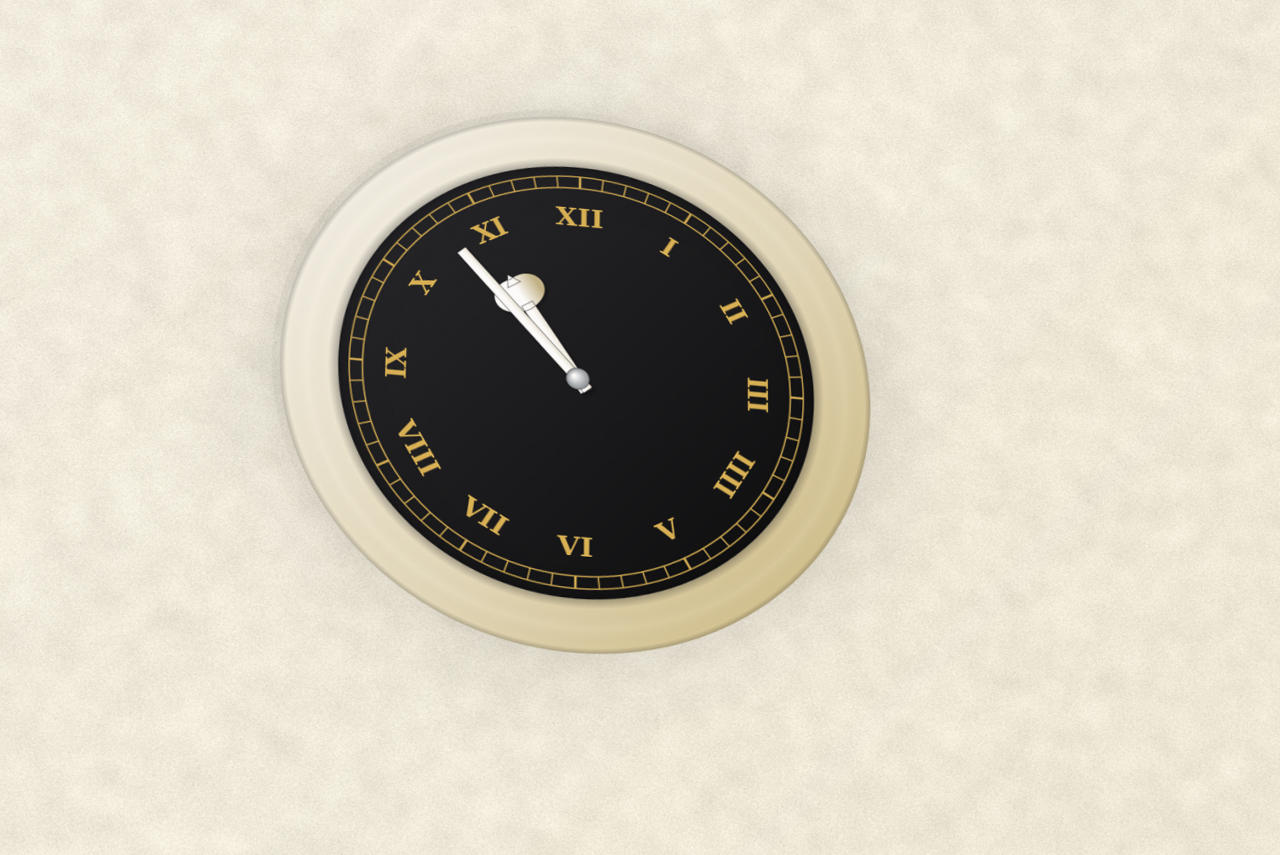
10 h 53 min
